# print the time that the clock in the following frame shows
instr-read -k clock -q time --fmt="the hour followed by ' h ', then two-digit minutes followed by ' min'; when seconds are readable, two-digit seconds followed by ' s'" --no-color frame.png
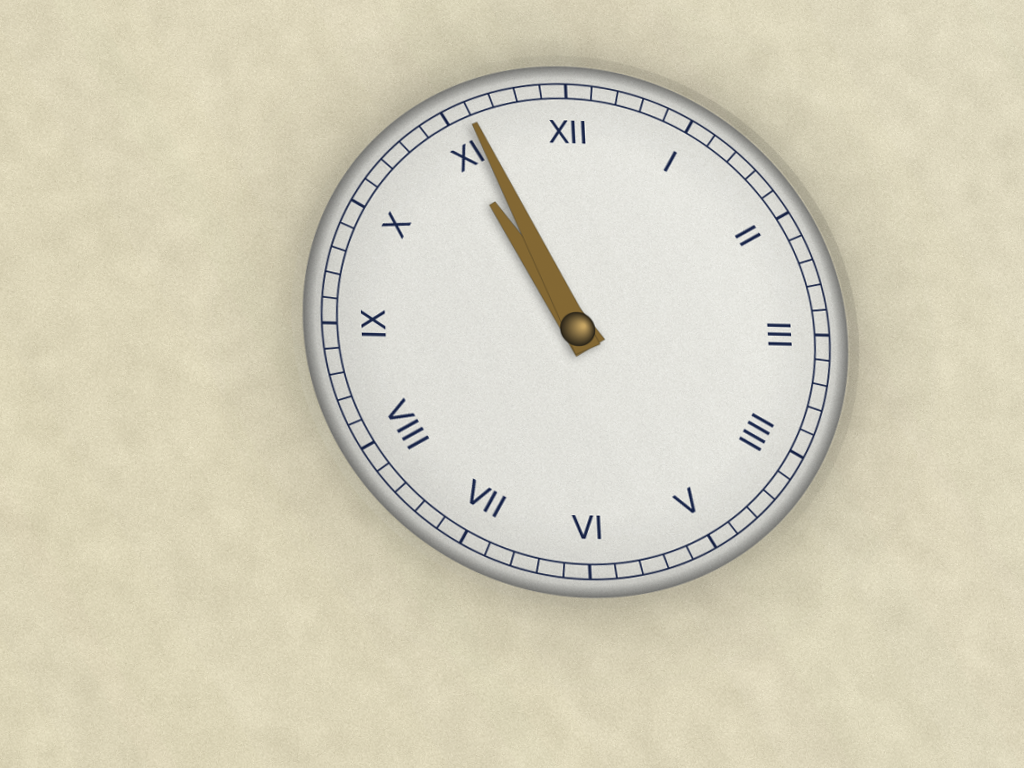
10 h 56 min
